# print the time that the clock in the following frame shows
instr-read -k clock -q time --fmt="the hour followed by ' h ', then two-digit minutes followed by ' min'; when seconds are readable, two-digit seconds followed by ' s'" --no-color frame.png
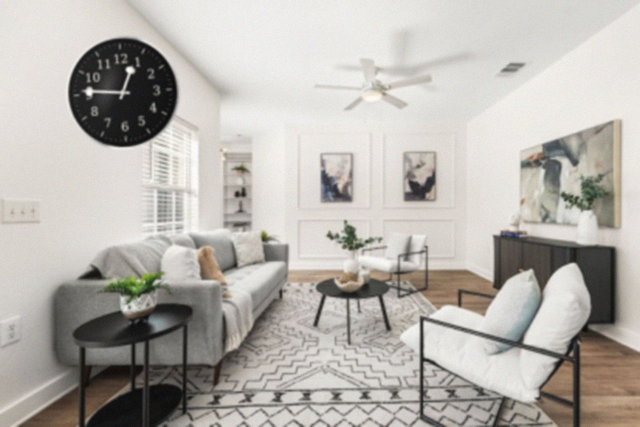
12 h 46 min
